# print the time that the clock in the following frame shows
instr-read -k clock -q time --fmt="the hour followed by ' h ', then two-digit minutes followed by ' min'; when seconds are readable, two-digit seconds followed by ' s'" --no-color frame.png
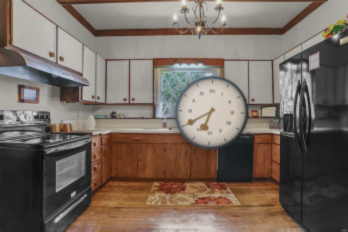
6 h 40 min
